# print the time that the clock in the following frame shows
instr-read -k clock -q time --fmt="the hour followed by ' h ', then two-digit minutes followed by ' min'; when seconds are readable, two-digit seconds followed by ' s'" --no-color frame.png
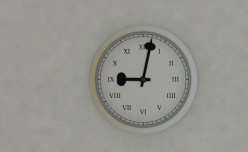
9 h 02 min
